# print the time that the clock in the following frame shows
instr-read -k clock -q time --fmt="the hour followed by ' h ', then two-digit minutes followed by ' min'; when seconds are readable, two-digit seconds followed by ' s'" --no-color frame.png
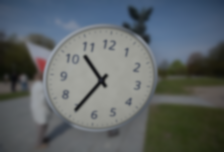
10 h 35 min
